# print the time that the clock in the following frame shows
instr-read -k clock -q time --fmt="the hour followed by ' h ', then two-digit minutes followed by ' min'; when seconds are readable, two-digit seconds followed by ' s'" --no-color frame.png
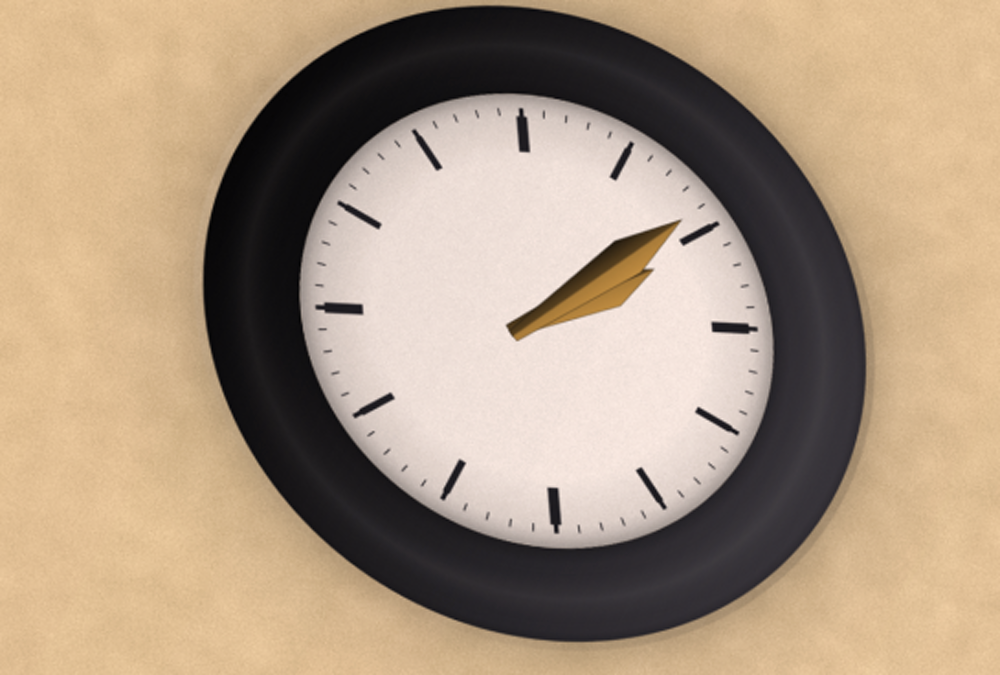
2 h 09 min
